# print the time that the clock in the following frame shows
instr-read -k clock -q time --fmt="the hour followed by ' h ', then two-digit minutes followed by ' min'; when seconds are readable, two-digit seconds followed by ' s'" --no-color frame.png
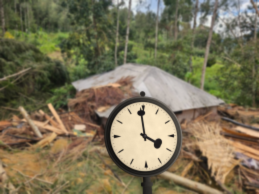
3 h 59 min
